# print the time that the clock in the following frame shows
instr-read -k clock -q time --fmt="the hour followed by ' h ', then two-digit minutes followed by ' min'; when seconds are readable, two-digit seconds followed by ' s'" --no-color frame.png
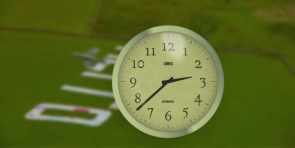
2 h 38 min
